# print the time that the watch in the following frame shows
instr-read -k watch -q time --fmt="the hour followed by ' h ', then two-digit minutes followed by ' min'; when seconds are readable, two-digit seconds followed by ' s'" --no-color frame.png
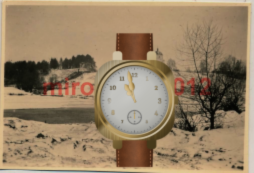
10 h 58 min
